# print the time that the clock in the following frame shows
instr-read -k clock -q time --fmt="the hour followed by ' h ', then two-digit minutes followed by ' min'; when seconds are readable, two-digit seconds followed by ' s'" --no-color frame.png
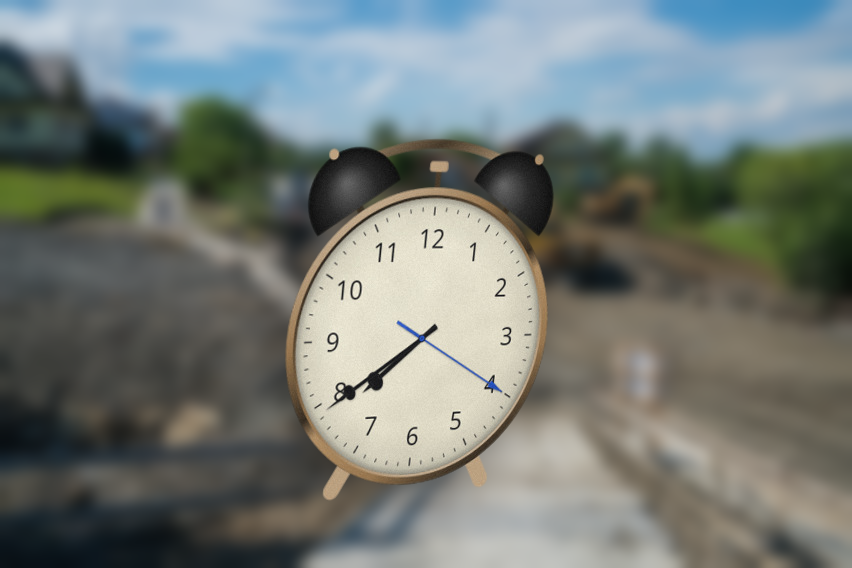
7 h 39 min 20 s
